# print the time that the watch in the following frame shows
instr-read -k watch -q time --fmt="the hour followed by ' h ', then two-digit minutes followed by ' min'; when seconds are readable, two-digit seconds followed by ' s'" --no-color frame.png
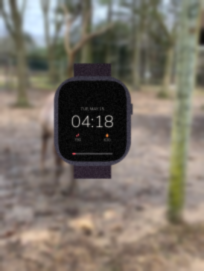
4 h 18 min
